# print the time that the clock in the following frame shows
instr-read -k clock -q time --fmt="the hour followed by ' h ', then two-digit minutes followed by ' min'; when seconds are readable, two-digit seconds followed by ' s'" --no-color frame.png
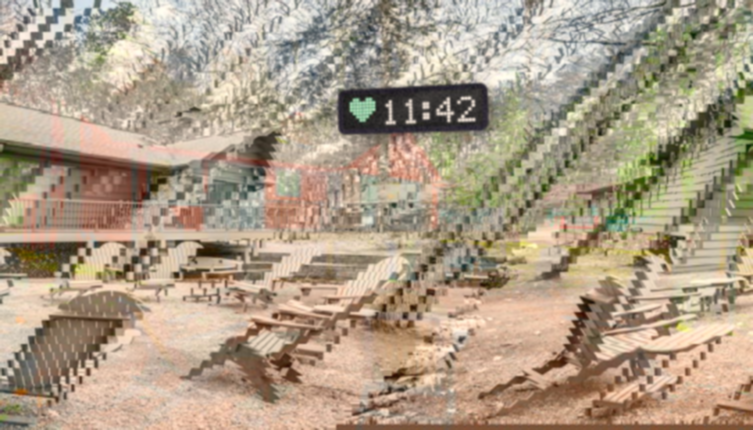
11 h 42 min
